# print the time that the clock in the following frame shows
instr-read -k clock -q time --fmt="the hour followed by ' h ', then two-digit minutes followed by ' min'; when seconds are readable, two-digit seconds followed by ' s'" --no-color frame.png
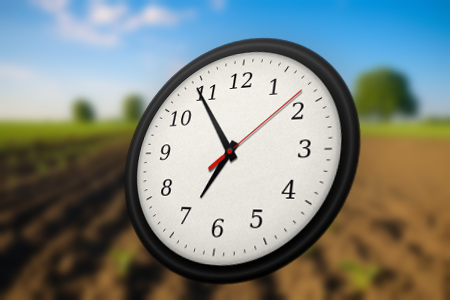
6 h 54 min 08 s
